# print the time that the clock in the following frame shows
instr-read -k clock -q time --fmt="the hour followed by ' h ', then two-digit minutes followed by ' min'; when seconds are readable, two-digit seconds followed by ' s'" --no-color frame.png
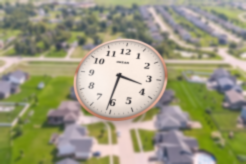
3 h 31 min
